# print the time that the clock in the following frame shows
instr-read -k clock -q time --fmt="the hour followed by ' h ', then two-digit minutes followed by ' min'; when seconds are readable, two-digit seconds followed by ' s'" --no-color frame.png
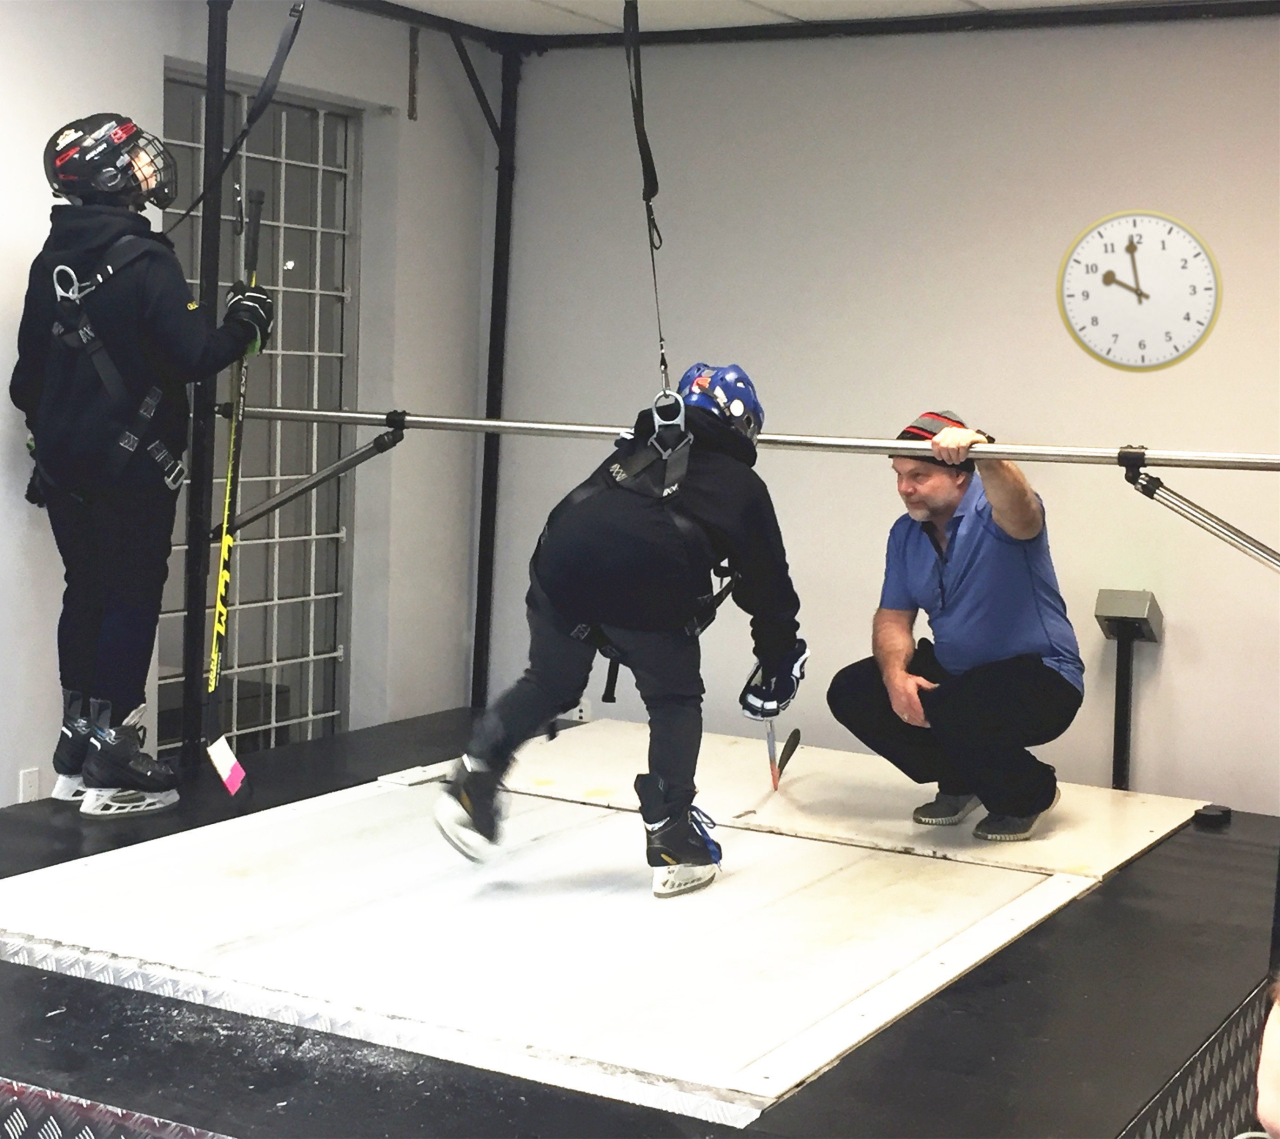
9 h 59 min
